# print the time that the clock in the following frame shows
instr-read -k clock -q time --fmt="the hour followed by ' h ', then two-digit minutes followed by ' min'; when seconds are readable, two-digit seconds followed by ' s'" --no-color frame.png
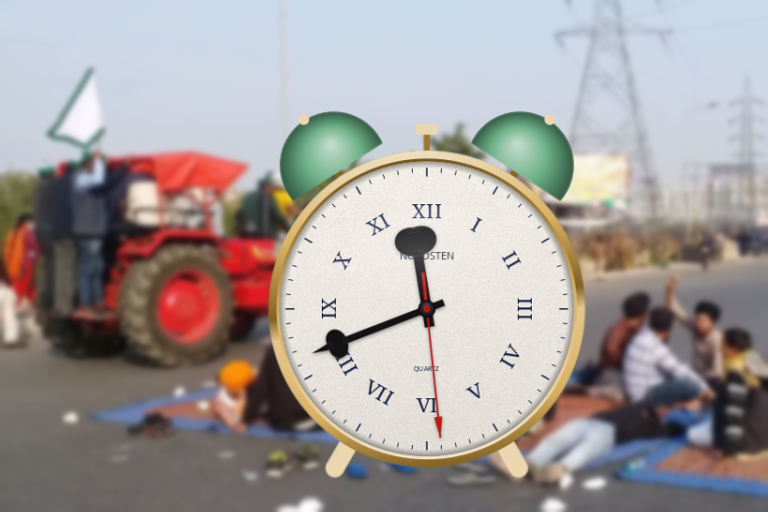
11 h 41 min 29 s
